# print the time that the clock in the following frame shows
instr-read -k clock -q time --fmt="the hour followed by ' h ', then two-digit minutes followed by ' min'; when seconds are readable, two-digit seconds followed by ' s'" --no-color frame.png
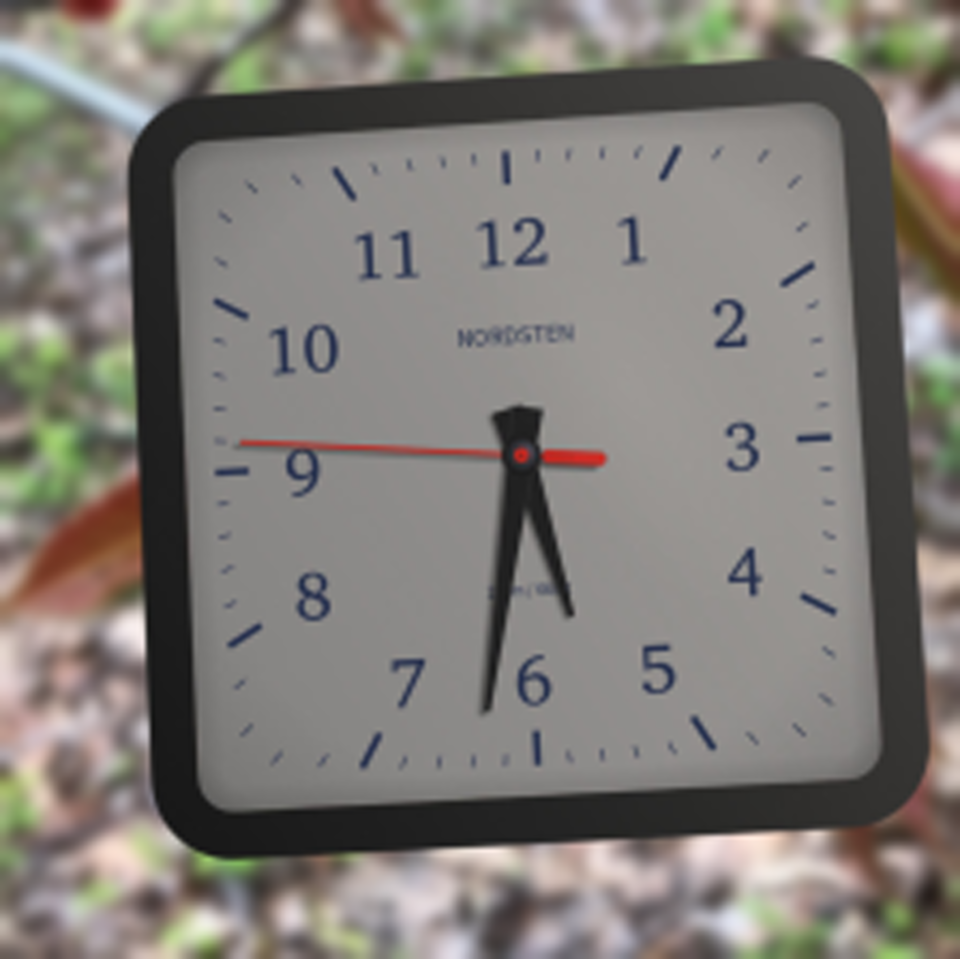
5 h 31 min 46 s
